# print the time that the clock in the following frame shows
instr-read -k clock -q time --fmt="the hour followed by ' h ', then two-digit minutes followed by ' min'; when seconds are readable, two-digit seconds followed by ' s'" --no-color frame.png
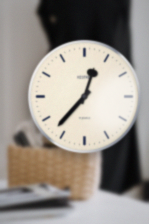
12 h 37 min
